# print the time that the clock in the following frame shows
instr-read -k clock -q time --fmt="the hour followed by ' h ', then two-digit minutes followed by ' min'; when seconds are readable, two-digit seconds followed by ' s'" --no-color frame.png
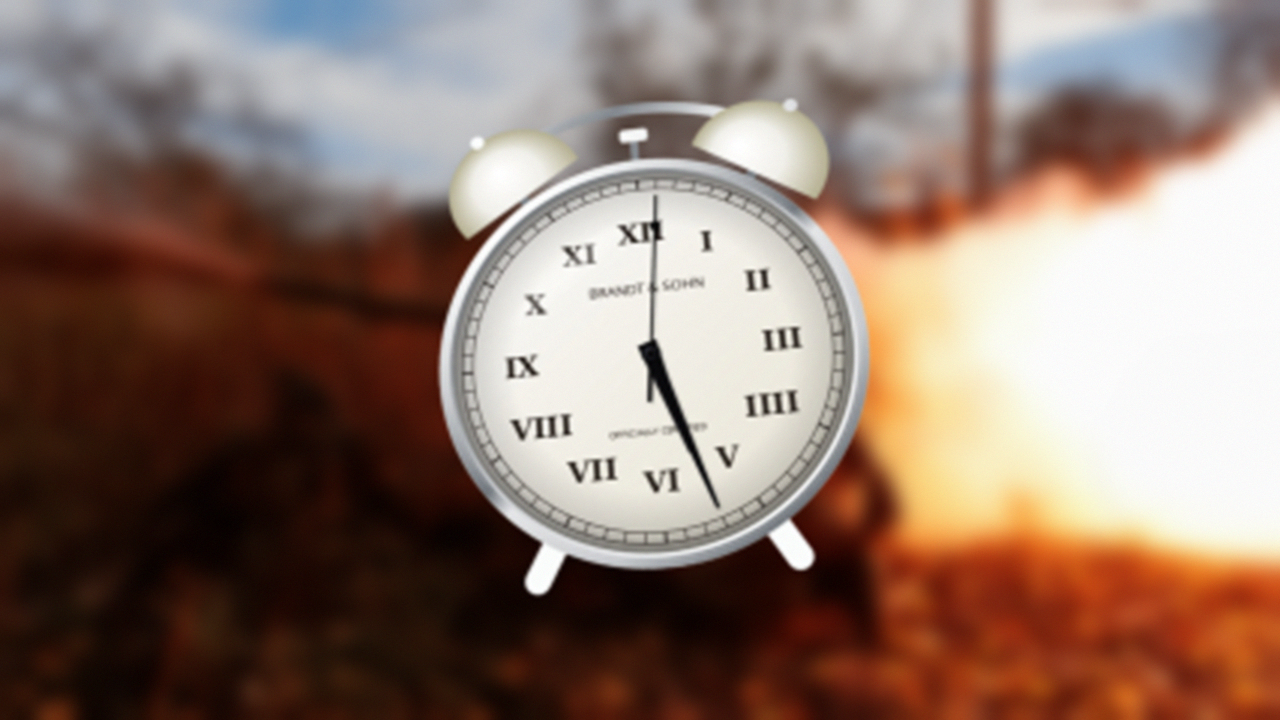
5 h 27 min 01 s
